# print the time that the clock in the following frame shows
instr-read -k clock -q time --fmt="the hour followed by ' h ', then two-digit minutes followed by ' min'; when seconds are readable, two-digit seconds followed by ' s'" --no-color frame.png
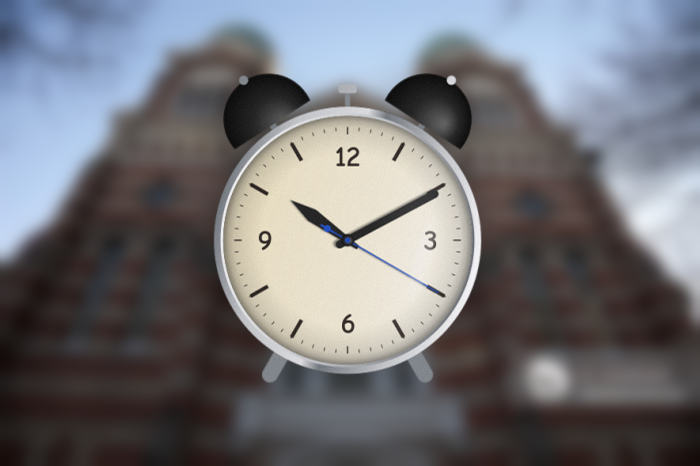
10 h 10 min 20 s
